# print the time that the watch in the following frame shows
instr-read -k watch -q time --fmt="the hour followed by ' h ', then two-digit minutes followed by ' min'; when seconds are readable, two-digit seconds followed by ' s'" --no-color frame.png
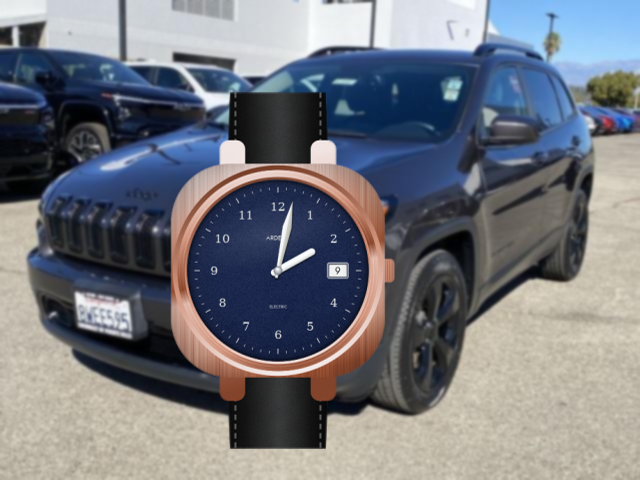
2 h 02 min
